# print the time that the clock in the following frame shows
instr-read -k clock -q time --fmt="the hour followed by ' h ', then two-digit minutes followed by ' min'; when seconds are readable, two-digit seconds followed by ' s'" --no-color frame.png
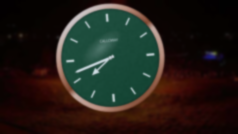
7 h 42 min
